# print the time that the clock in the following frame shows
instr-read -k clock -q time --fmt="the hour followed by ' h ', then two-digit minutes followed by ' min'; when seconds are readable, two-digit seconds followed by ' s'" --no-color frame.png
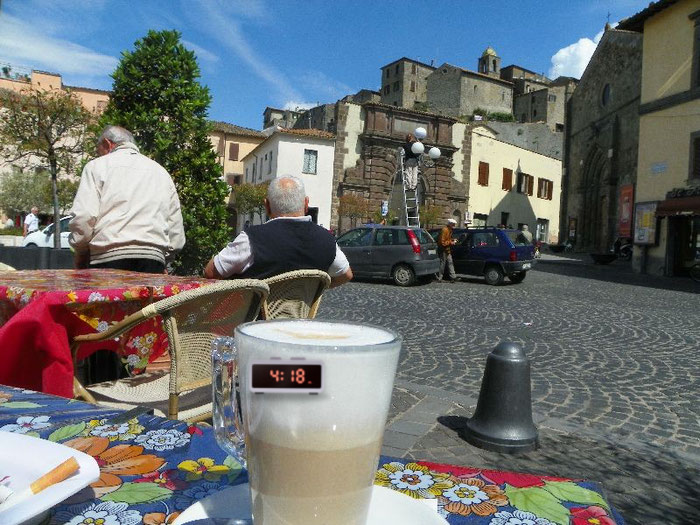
4 h 18 min
